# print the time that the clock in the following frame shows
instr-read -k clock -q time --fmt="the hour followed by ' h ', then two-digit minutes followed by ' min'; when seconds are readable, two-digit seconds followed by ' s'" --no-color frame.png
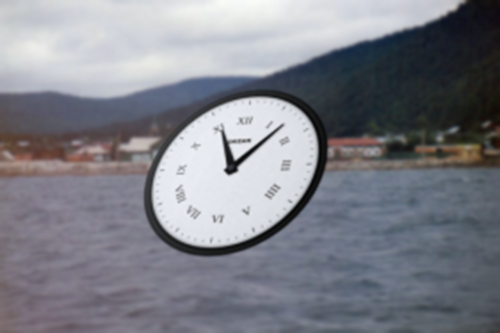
11 h 07 min
